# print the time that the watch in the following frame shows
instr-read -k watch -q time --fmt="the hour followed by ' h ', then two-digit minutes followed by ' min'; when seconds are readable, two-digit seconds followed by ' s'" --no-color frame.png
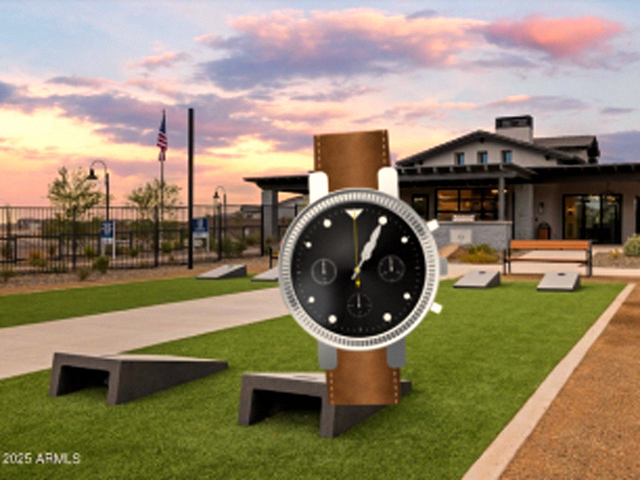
1 h 05 min
